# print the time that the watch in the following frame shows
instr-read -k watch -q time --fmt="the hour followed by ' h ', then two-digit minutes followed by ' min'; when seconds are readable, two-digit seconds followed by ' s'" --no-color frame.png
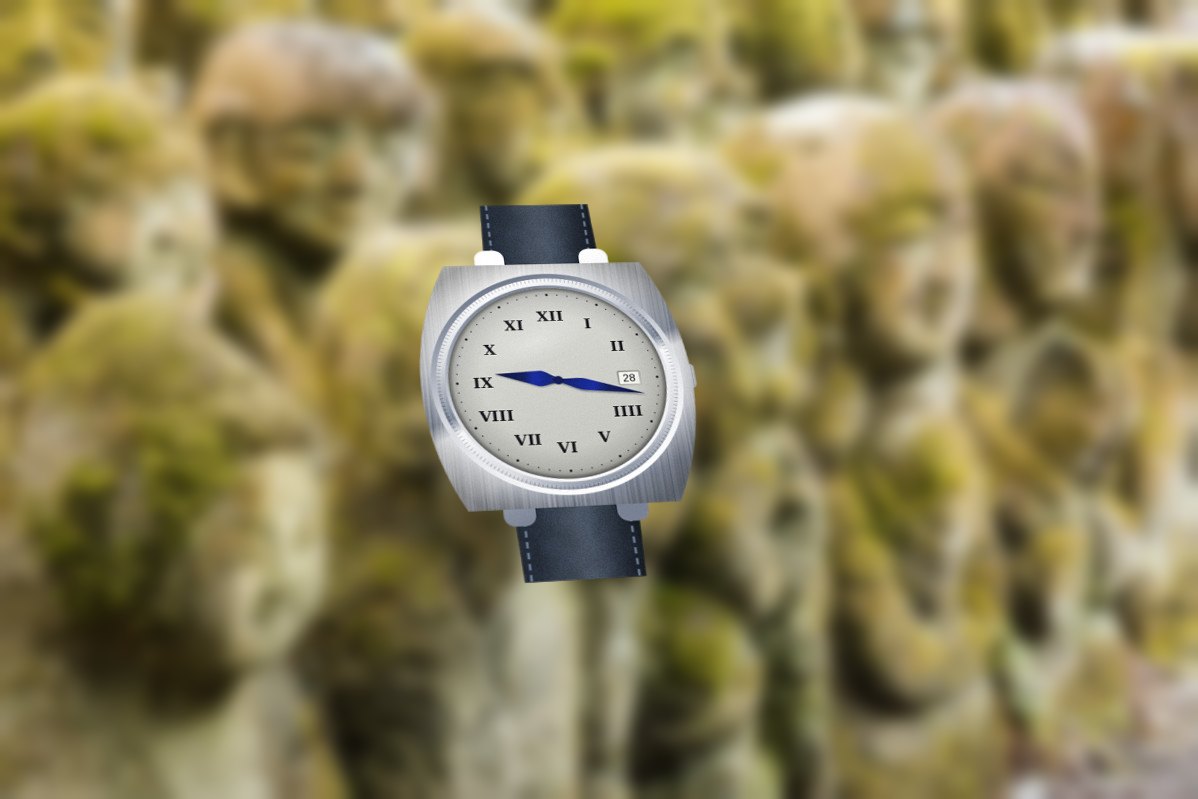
9 h 17 min
